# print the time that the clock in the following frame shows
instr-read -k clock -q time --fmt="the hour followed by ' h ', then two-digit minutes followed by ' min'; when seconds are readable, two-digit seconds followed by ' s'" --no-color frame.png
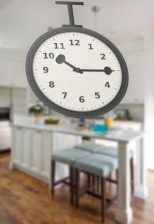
10 h 15 min
